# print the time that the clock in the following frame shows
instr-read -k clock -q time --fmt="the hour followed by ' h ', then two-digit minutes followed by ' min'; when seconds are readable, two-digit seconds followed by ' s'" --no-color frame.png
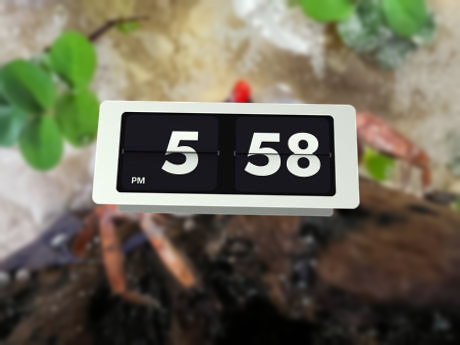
5 h 58 min
